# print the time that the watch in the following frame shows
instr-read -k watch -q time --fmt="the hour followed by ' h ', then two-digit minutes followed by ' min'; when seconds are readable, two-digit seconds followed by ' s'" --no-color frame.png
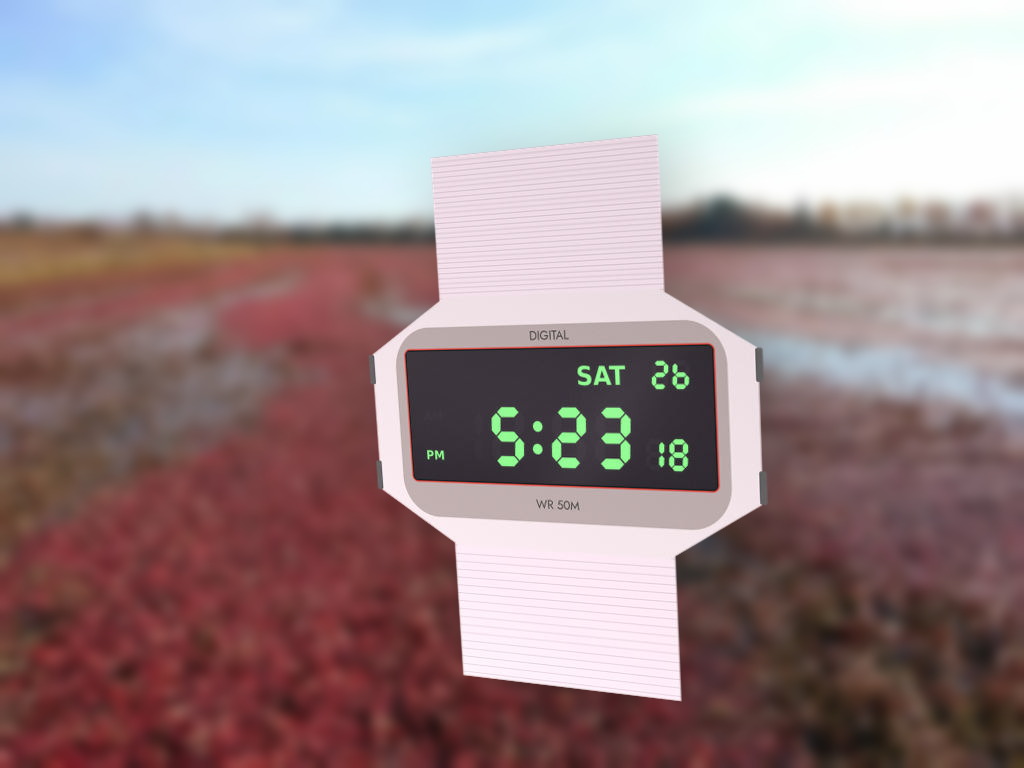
5 h 23 min 18 s
